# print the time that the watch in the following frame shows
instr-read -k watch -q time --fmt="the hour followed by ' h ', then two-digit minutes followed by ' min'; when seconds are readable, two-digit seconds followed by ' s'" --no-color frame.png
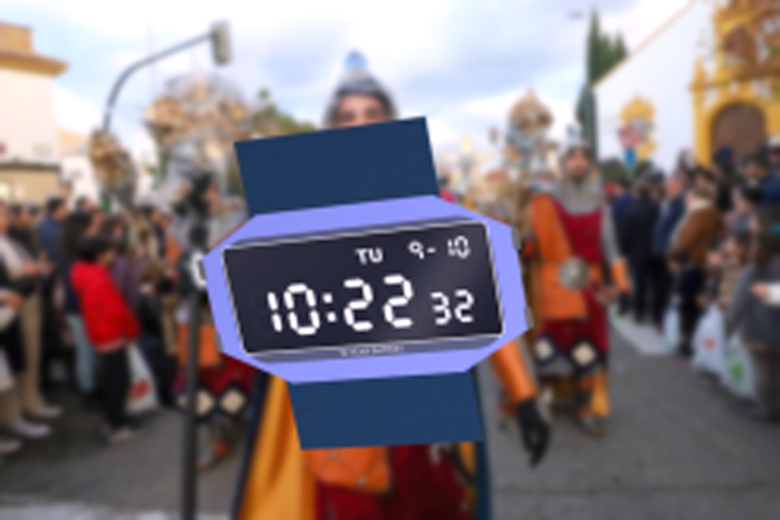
10 h 22 min 32 s
